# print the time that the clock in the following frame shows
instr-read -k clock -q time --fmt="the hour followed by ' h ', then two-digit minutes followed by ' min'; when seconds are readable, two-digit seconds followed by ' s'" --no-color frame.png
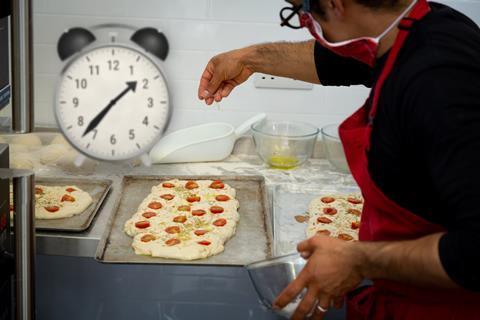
1 h 37 min
